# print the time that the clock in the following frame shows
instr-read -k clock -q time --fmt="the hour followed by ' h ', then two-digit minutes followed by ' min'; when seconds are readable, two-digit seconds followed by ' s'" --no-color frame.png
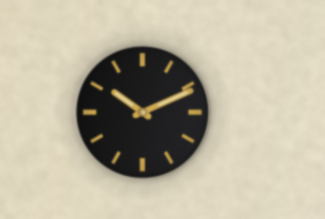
10 h 11 min
